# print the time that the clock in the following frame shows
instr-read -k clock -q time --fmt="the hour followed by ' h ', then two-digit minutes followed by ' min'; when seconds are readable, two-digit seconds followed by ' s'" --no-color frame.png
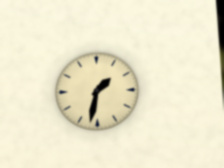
1 h 32 min
